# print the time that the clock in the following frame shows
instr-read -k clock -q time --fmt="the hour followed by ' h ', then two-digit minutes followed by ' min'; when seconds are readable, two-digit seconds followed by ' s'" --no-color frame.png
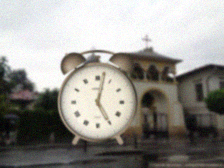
5 h 02 min
